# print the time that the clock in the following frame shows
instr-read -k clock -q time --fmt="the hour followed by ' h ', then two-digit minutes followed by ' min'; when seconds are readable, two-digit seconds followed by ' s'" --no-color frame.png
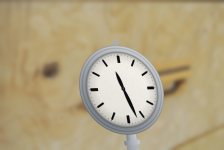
11 h 27 min
